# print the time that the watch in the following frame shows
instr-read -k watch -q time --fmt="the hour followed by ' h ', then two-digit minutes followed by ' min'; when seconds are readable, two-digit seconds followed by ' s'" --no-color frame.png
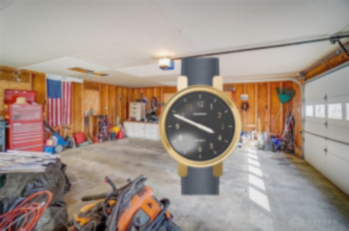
3 h 49 min
